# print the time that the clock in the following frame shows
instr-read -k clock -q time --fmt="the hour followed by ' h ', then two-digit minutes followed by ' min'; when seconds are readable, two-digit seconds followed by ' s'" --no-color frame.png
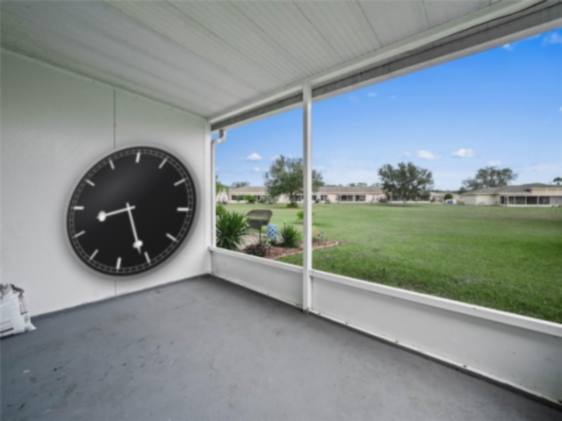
8 h 26 min
